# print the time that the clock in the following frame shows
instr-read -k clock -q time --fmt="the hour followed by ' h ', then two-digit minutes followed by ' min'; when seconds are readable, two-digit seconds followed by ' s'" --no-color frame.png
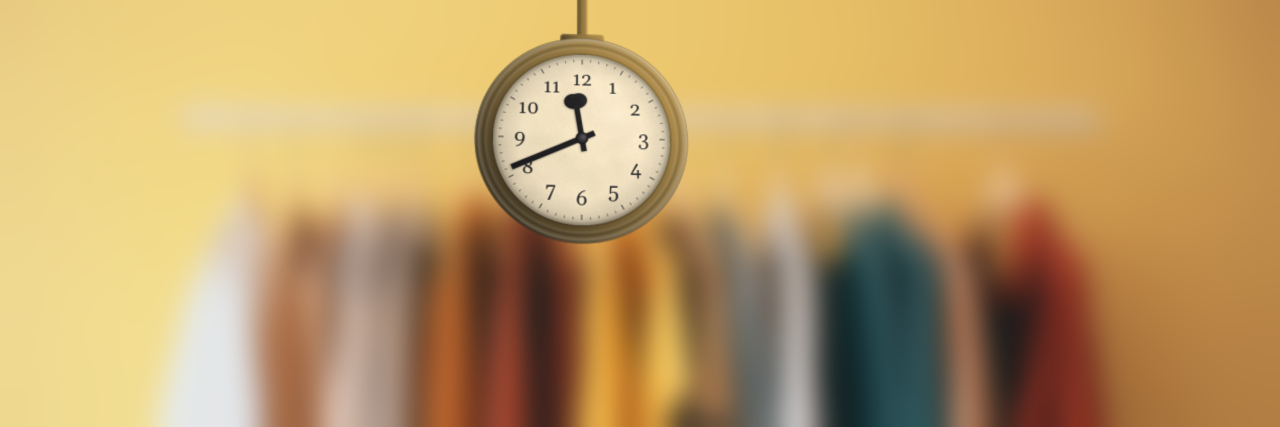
11 h 41 min
